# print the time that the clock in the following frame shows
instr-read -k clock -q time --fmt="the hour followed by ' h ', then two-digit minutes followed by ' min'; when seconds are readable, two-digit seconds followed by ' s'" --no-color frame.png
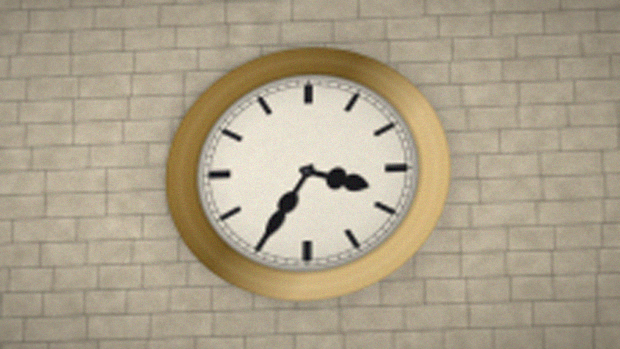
3 h 35 min
